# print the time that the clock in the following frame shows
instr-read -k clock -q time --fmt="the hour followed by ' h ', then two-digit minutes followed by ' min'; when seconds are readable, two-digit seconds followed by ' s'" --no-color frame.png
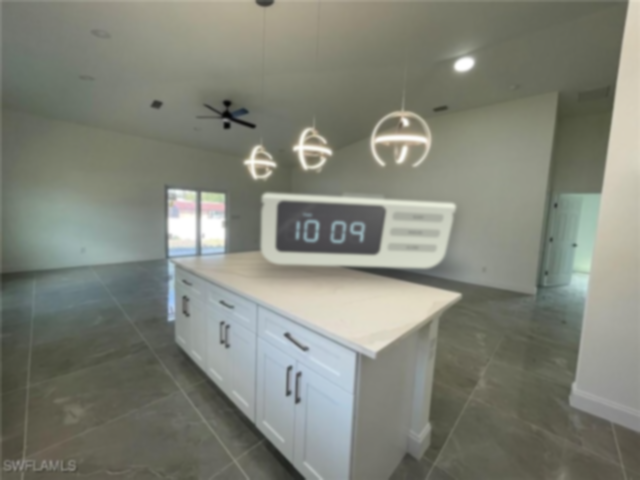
10 h 09 min
